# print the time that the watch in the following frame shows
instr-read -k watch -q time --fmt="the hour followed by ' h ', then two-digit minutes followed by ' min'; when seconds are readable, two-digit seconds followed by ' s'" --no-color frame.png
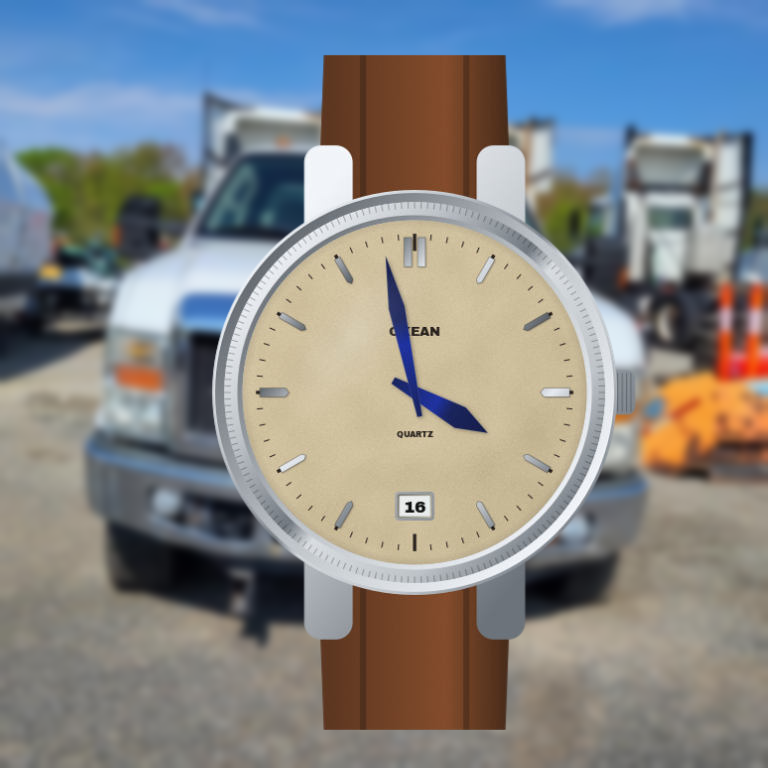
3 h 58 min
